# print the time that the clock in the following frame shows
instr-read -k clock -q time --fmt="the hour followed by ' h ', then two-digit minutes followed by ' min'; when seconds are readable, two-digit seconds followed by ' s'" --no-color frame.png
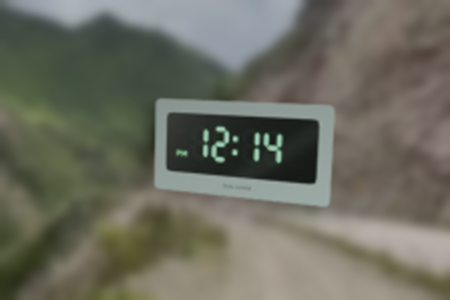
12 h 14 min
